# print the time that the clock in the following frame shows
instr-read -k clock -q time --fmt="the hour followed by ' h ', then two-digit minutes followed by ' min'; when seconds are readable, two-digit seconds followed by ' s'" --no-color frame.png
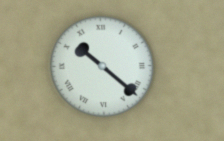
10 h 22 min
